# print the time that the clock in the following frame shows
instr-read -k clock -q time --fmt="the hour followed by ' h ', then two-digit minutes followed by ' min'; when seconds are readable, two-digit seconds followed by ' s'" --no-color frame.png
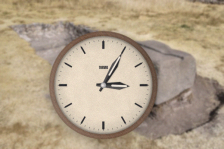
3 h 05 min
